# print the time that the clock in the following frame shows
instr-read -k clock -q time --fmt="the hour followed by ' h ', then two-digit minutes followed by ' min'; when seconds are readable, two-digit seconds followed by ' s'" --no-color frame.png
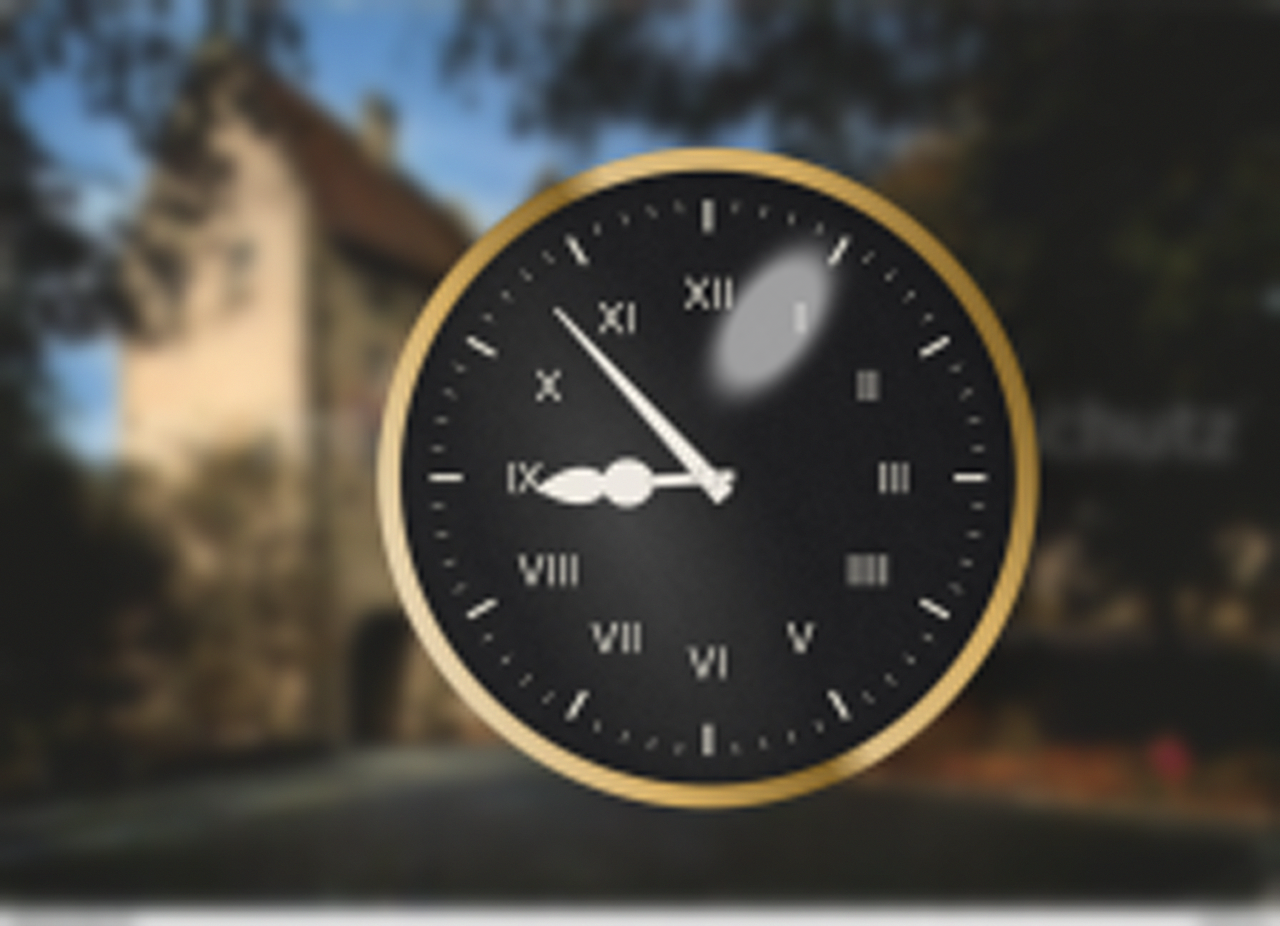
8 h 53 min
